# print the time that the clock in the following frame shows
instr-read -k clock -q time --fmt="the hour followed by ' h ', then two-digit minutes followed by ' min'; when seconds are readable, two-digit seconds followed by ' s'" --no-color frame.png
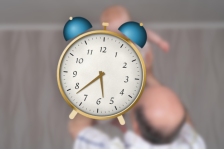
5 h 38 min
